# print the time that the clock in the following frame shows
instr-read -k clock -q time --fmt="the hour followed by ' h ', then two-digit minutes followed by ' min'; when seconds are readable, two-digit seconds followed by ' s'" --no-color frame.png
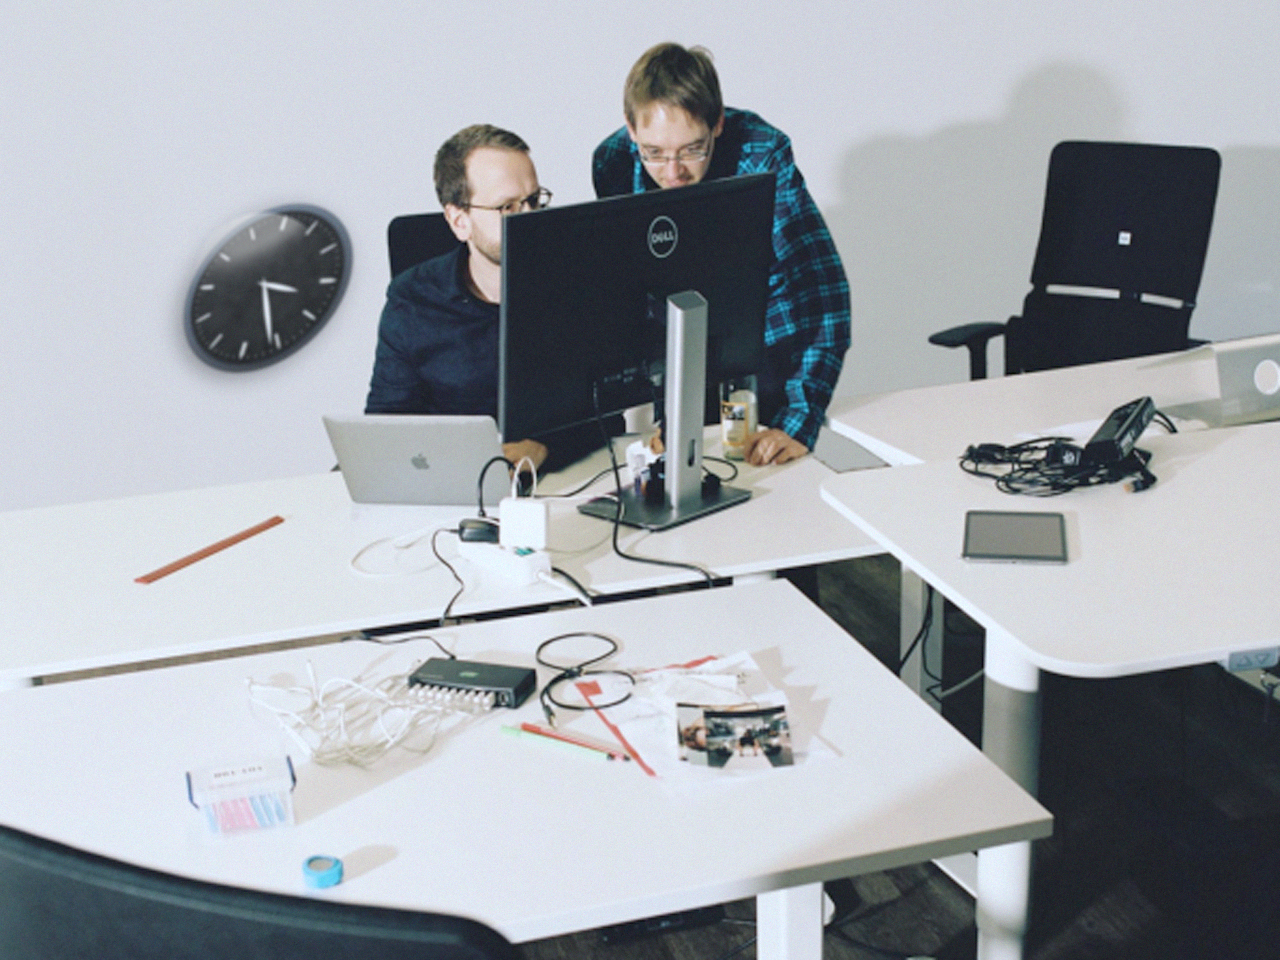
3 h 26 min
